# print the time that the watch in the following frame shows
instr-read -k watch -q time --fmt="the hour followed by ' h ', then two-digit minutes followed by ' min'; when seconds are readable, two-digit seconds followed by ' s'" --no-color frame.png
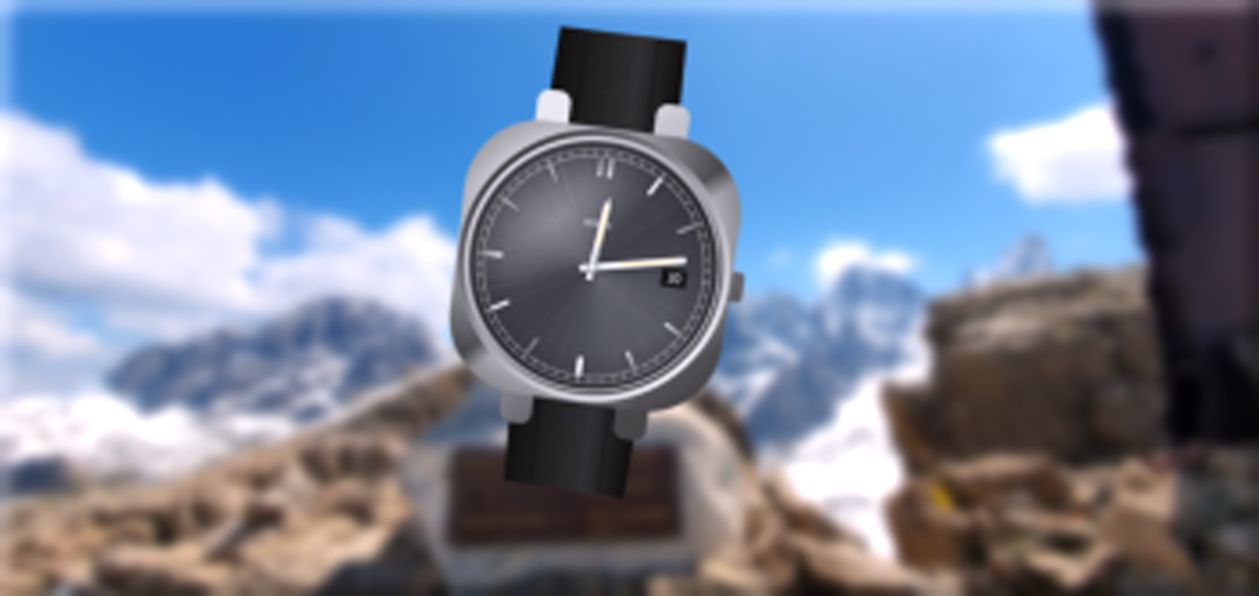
12 h 13 min
